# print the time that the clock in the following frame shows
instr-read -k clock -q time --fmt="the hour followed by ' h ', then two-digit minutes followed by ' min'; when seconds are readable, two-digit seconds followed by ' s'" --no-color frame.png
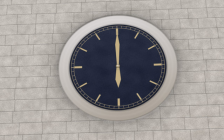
6 h 00 min
